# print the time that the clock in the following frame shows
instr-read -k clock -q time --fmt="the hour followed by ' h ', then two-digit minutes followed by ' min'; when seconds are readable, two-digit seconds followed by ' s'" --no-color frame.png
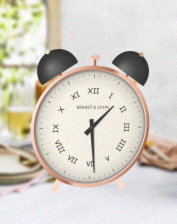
1 h 29 min
